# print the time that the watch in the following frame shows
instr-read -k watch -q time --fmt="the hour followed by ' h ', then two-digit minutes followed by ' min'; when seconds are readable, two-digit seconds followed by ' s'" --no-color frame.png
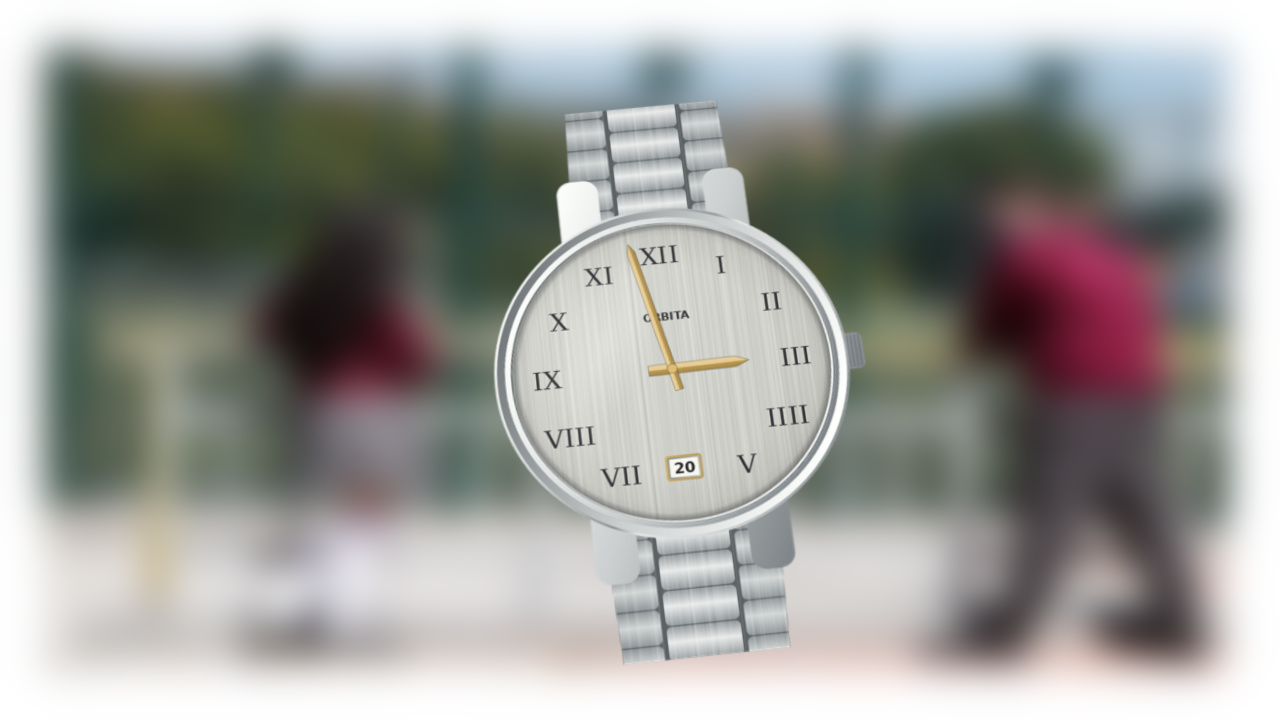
2 h 58 min
